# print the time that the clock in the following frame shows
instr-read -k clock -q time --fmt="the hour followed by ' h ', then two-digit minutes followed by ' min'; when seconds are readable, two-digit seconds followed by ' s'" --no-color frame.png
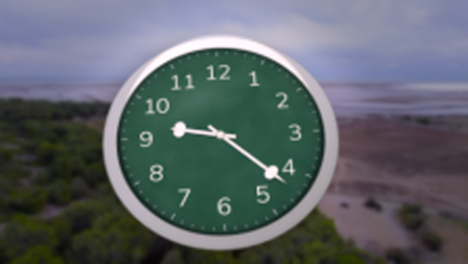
9 h 22 min
